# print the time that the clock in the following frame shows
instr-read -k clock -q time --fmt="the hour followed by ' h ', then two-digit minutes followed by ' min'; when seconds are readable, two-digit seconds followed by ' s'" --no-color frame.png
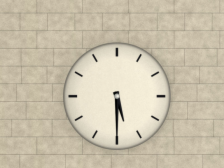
5 h 30 min
